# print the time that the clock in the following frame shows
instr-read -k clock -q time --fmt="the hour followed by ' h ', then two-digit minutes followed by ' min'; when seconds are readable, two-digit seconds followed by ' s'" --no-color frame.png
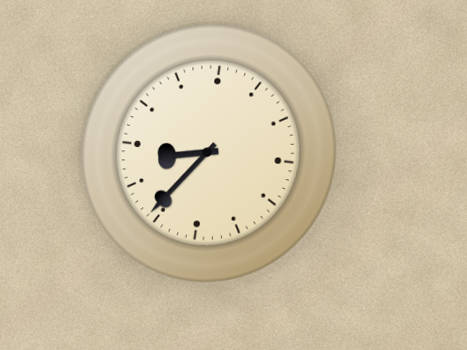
8 h 36 min
